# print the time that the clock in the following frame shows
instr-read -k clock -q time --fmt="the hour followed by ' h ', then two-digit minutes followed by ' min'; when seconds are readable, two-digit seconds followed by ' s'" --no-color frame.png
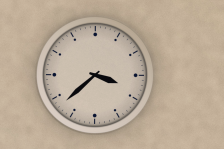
3 h 38 min
